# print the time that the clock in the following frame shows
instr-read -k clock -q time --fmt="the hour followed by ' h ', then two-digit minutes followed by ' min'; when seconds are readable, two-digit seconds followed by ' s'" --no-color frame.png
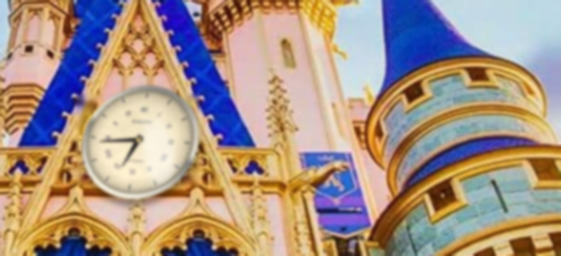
6 h 44 min
